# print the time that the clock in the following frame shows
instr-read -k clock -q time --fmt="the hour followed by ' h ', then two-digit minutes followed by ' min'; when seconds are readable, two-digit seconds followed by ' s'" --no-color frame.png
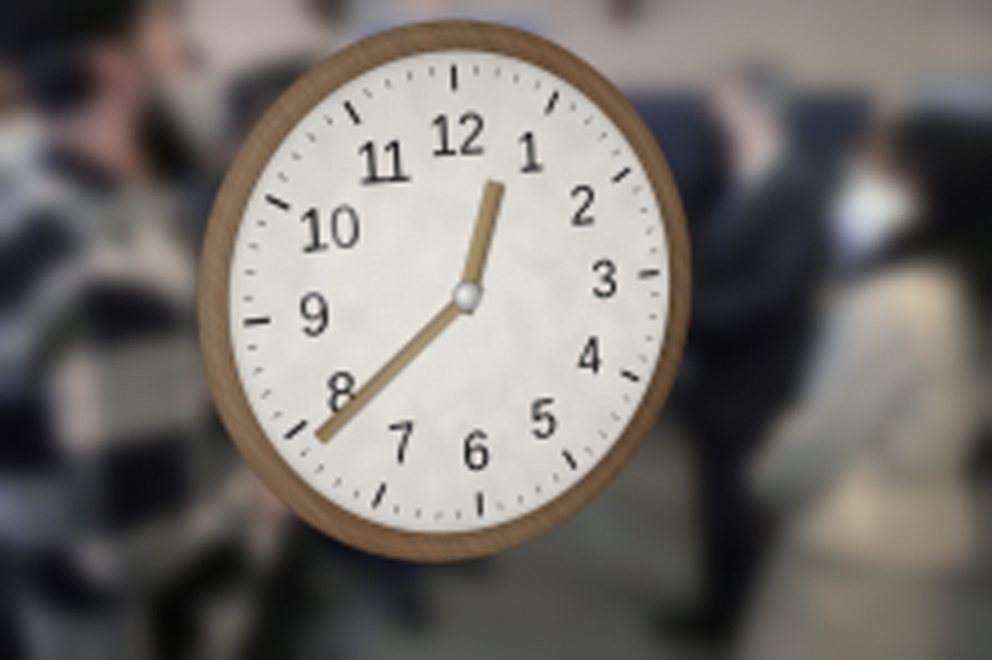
12 h 39 min
